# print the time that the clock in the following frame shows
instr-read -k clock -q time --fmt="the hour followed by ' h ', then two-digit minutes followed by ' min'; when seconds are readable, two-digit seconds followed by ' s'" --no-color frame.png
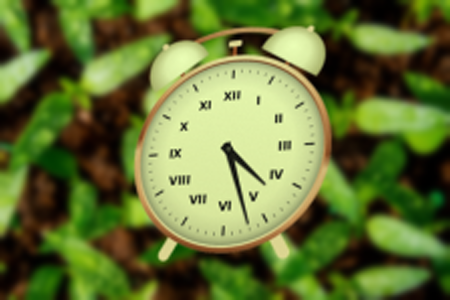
4 h 27 min
